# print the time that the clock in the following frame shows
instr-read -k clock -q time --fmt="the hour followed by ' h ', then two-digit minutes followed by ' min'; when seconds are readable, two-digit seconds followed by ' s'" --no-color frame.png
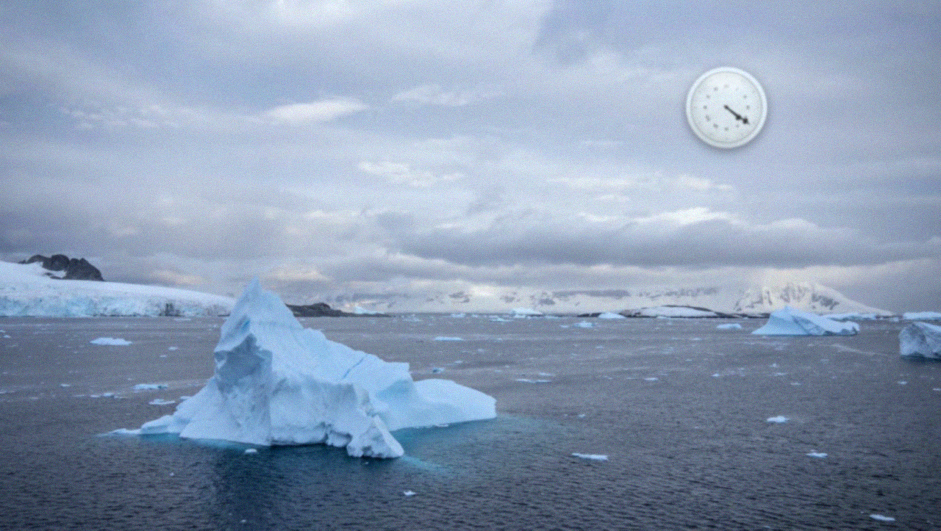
4 h 21 min
